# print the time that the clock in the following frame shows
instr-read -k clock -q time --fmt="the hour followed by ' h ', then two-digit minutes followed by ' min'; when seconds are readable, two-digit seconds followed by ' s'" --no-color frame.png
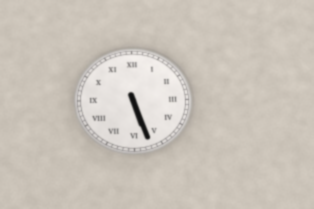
5 h 27 min
